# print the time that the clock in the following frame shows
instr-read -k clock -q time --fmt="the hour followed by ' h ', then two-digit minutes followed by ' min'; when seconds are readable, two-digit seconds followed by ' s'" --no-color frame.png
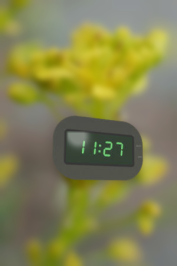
11 h 27 min
